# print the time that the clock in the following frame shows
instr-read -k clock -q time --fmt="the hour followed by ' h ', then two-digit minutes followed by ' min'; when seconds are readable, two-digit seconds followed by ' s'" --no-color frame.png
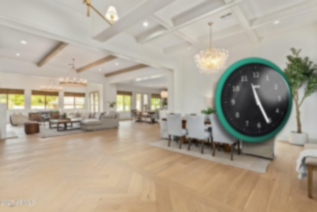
11 h 26 min
